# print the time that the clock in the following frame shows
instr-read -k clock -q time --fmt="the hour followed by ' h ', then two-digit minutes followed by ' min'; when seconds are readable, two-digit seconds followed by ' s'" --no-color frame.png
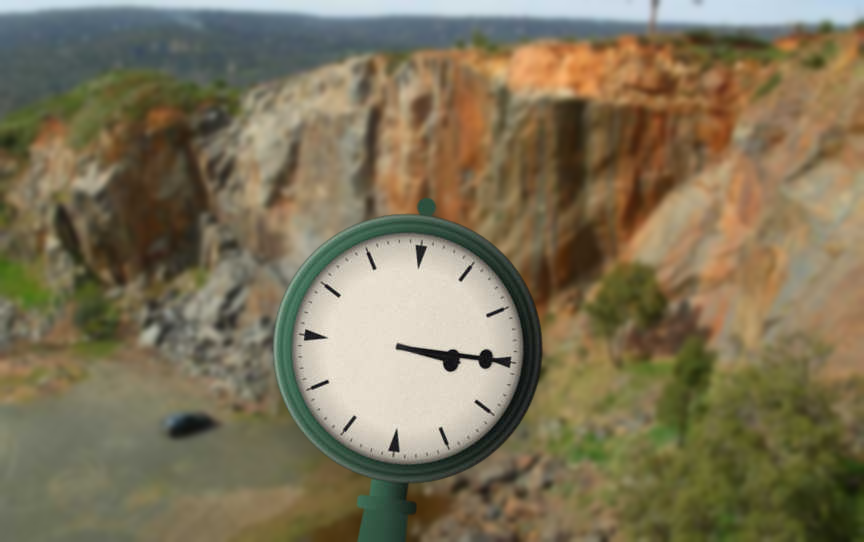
3 h 15 min
